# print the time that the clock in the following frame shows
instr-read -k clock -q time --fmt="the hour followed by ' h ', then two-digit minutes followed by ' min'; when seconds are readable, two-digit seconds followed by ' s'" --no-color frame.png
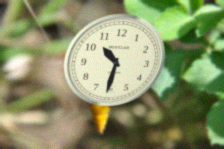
10 h 31 min
